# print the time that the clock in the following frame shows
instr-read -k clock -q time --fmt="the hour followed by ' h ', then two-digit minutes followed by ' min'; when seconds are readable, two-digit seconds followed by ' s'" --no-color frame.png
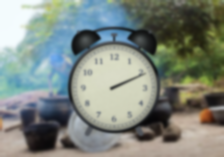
2 h 11 min
